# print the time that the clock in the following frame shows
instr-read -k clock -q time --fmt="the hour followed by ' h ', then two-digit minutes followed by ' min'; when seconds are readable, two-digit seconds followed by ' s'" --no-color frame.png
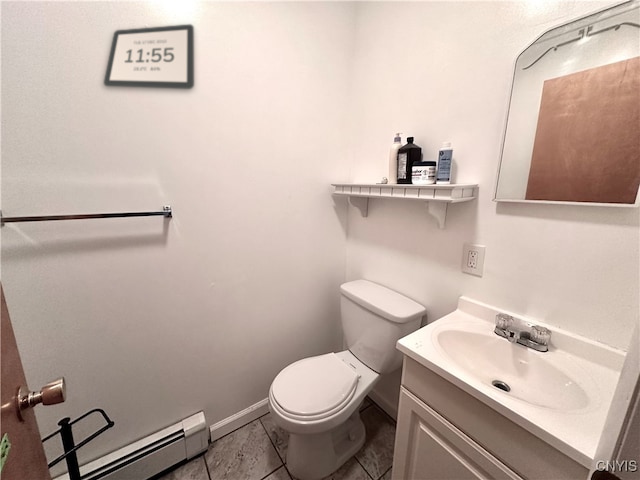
11 h 55 min
